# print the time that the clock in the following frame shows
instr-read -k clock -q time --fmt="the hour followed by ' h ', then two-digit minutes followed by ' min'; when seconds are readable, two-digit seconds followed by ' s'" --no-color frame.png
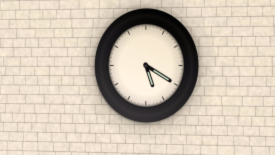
5 h 20 min
